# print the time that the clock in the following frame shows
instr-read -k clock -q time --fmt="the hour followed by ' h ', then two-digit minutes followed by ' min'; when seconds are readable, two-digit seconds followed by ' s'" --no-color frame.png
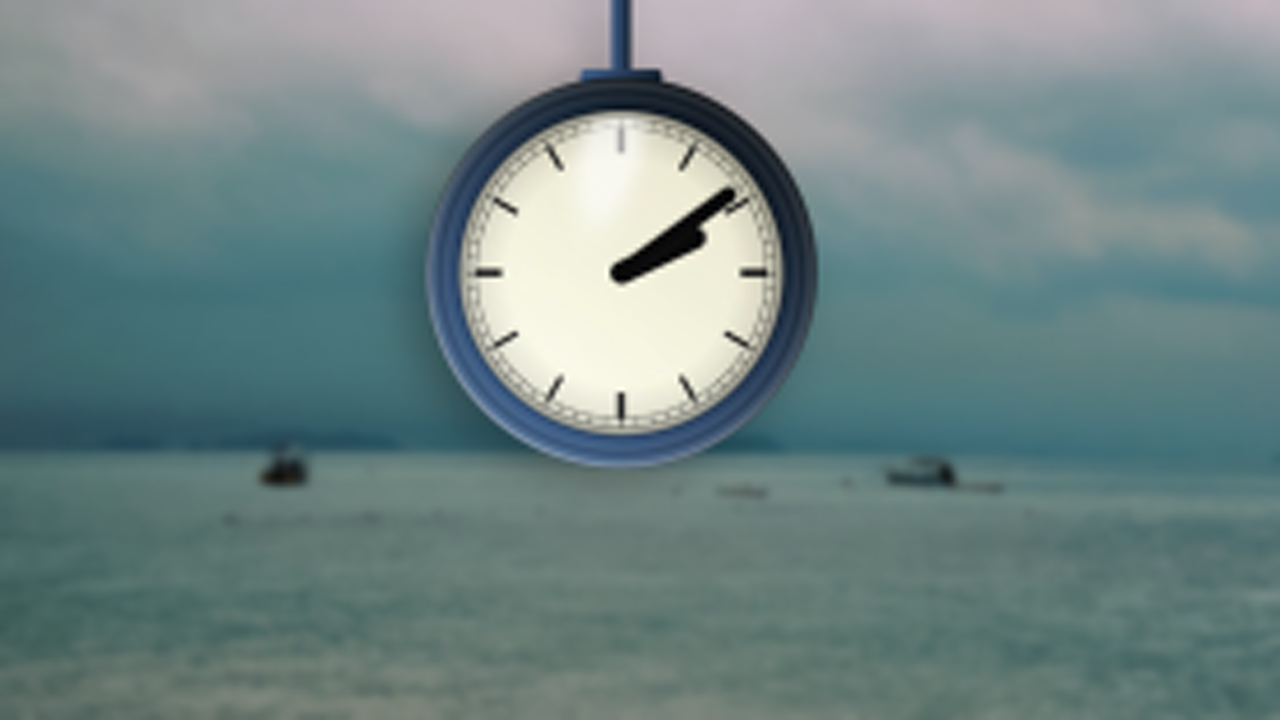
2 h 09 min
